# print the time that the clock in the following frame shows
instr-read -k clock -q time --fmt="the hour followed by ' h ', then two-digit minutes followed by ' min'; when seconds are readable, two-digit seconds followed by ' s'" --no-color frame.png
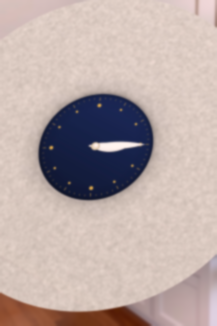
3 h 15 min
